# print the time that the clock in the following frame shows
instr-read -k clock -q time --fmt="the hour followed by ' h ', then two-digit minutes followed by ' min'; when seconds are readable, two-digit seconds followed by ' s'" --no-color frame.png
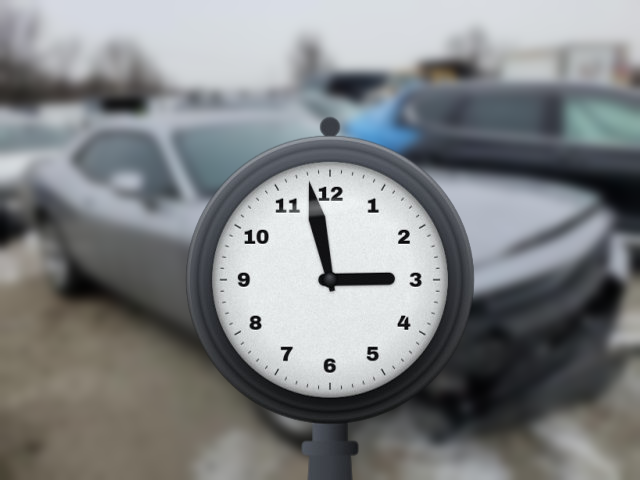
2 h 58 min
